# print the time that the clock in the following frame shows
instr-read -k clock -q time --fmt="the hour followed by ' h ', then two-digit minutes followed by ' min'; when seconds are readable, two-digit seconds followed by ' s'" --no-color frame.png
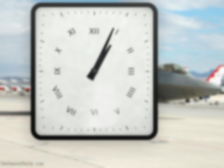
1 h 04 min
